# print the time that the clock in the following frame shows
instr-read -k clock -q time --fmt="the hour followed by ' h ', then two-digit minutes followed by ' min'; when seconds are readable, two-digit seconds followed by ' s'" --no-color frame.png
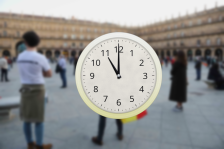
11 h 00 min
